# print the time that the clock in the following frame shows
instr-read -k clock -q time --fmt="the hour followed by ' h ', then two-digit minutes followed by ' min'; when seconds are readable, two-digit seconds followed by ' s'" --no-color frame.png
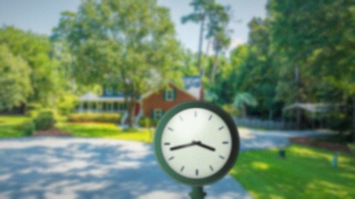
3 h 43 min
